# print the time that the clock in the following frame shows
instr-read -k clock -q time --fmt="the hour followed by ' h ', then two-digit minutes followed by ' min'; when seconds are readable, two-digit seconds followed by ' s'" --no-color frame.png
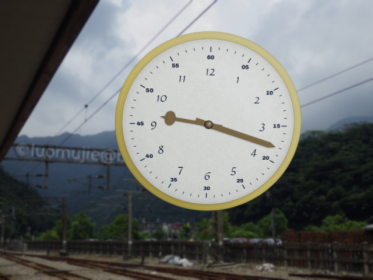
9 h 18 min
